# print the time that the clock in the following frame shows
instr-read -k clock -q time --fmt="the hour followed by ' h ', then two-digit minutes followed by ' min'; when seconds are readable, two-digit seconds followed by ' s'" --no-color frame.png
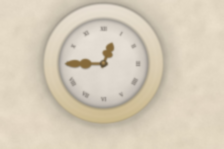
12 h 45 min
